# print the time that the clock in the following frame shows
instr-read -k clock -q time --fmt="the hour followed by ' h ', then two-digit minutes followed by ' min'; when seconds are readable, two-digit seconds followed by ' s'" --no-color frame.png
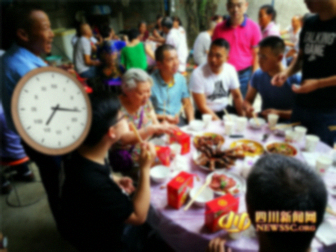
7 h 16 min
